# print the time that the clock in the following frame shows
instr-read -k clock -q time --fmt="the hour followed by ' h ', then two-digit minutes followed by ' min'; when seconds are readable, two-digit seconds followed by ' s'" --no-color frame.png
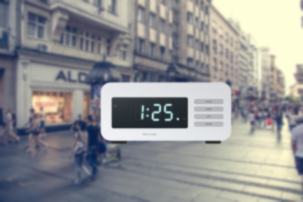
1 h 25 min
